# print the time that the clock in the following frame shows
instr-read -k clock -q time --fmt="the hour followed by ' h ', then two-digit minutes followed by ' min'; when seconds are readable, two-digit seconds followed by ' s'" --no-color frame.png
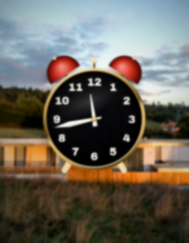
11 h 43 min
